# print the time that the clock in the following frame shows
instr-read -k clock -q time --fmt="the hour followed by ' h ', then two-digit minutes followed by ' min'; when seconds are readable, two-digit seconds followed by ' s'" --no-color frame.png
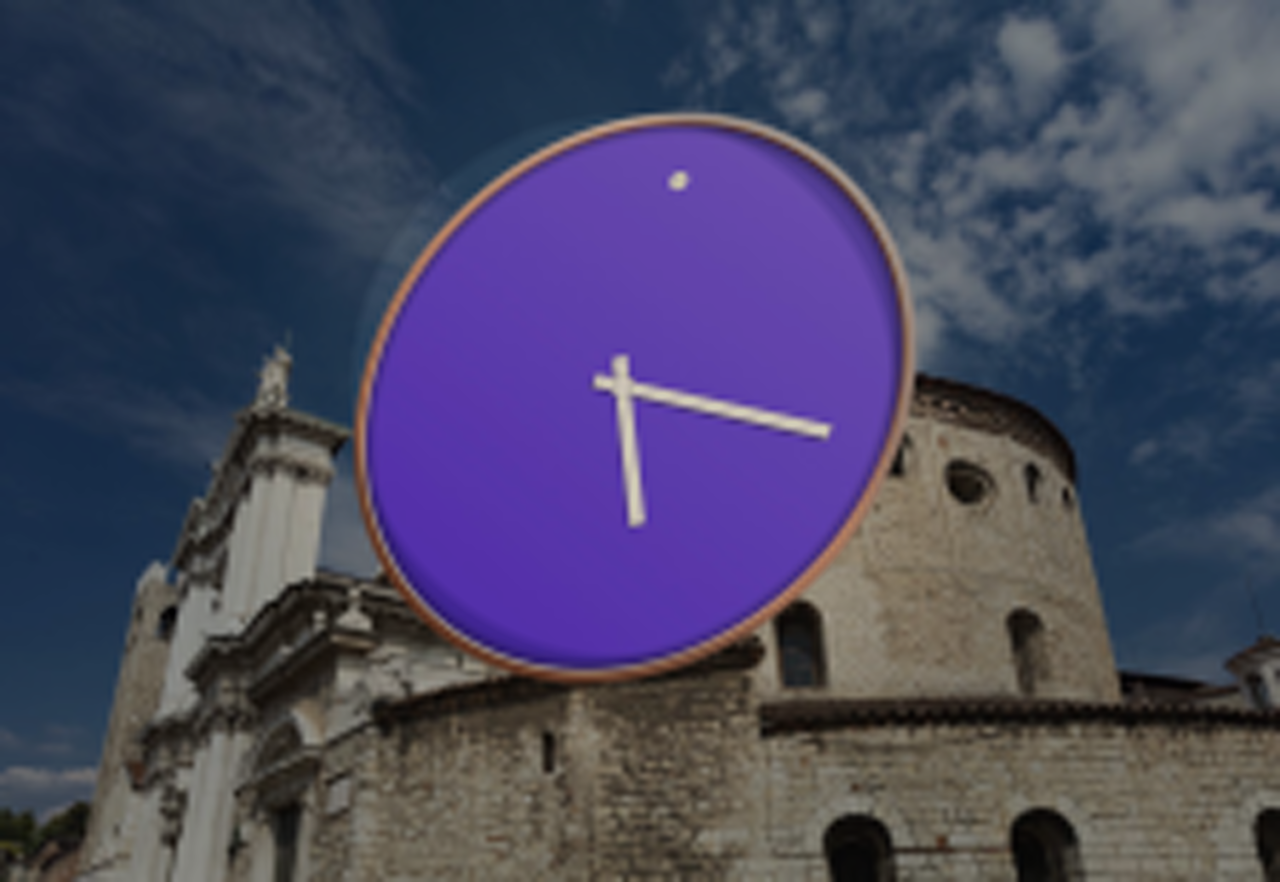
5 h 16 min
